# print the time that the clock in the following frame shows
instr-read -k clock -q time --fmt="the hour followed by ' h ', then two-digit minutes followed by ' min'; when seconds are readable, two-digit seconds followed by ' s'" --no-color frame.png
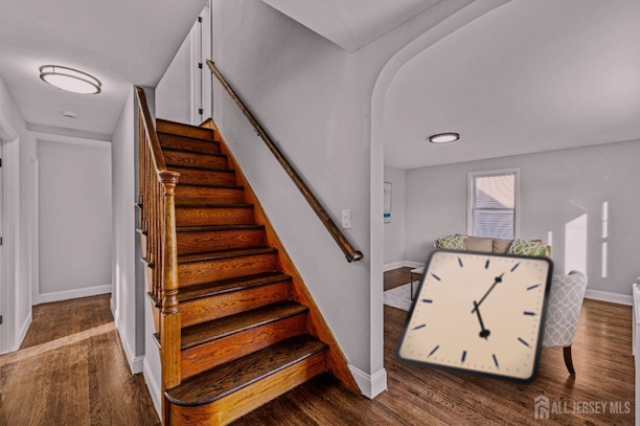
5 h 04 min
